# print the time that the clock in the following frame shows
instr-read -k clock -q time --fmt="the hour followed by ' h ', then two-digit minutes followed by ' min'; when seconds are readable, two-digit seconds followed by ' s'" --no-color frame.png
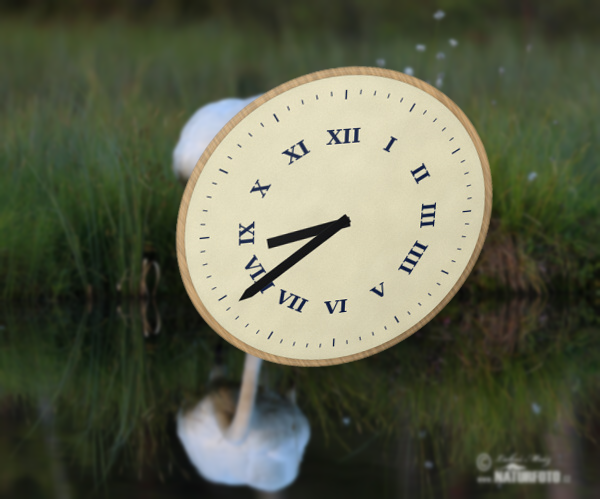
8 h 39 min
